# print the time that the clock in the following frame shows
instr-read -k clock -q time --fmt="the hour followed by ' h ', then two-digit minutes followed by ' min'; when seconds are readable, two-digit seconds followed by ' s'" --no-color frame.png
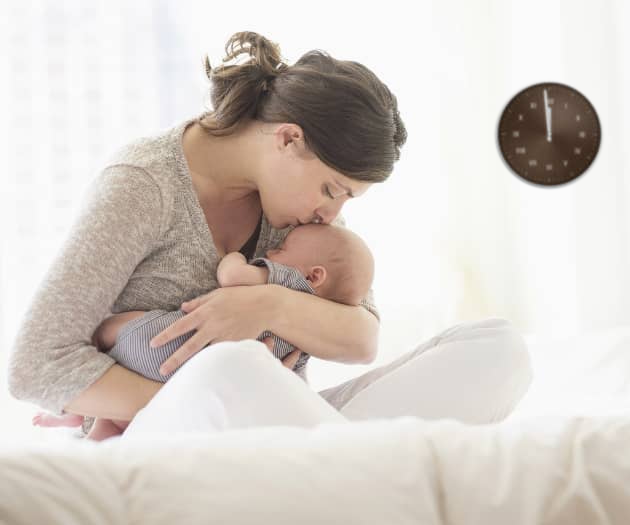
11 h 59 min
